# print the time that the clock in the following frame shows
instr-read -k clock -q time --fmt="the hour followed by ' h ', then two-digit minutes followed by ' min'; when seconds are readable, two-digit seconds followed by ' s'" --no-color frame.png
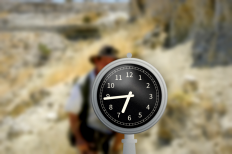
6 h 44 min
